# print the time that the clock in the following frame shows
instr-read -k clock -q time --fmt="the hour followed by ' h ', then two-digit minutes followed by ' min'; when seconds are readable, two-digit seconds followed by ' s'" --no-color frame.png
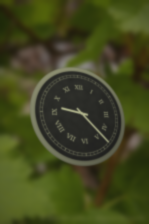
9 h 23 min
